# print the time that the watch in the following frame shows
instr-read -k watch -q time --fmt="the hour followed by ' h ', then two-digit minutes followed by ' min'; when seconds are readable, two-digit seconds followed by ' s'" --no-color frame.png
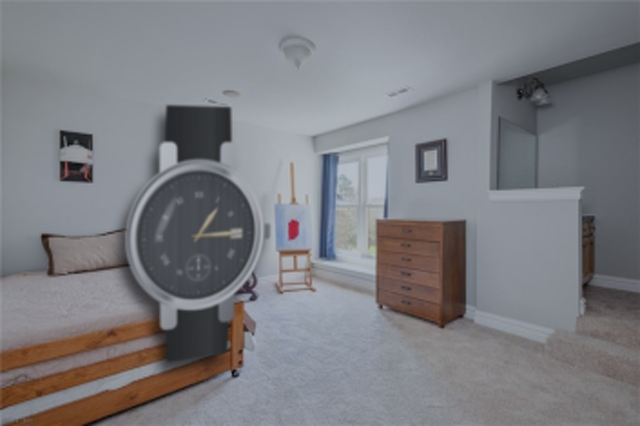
1 h 15 min
